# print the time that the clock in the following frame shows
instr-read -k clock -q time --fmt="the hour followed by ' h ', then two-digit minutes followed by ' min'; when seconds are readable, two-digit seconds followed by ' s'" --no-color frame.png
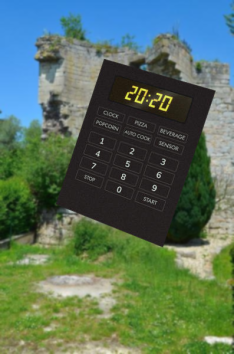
20 h 20 min
